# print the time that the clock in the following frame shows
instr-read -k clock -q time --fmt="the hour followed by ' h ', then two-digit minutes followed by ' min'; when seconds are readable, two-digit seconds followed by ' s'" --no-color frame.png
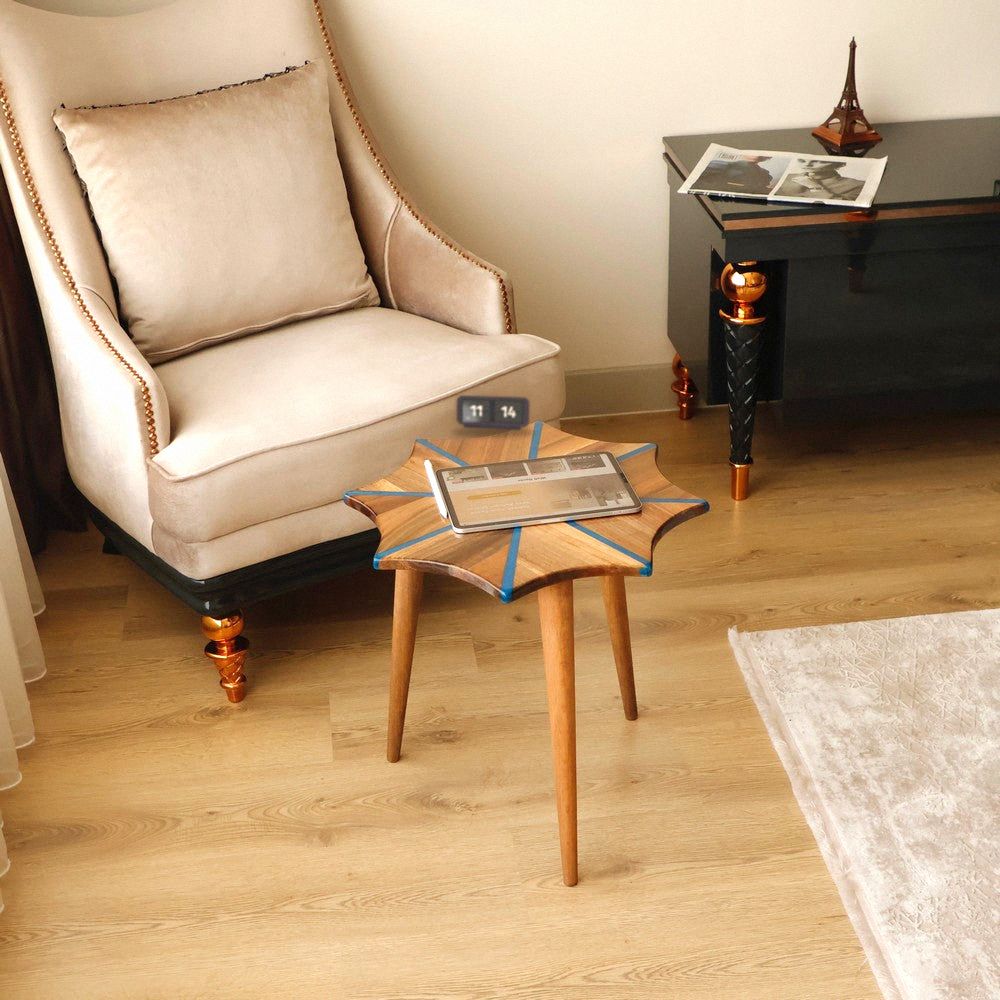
11 h 14 min
